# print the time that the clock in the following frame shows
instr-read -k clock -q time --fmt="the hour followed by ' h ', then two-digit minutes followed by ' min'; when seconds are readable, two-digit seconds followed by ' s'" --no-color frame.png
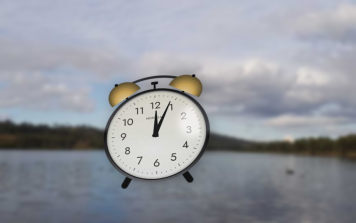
12 h 04 min
